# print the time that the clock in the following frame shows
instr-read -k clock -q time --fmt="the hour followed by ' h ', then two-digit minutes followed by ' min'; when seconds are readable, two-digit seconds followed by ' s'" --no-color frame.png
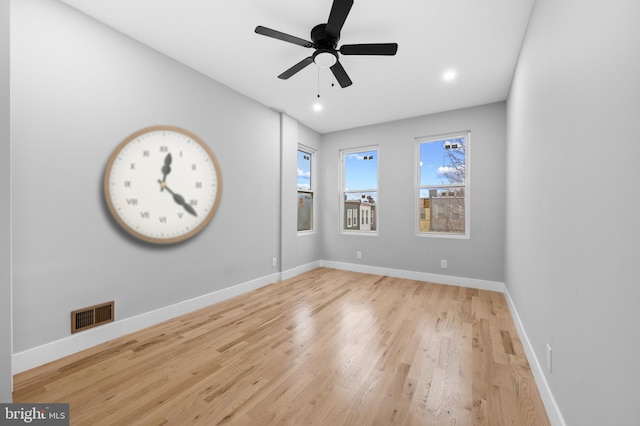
12 h 22 min
